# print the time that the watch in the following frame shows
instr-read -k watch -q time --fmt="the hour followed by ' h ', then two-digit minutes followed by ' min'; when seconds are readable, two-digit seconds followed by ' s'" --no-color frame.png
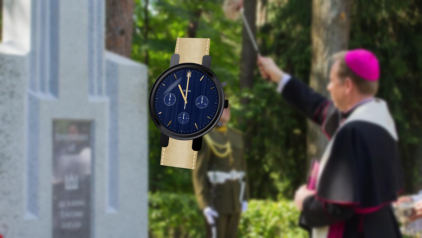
11 h 00 min
